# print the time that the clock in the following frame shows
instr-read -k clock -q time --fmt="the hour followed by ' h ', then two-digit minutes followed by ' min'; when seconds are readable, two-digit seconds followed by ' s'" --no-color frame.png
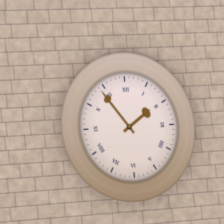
1 h 54 min
